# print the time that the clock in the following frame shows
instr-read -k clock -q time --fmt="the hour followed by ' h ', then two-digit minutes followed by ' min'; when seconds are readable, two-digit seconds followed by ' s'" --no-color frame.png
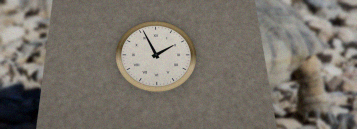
1 h 56 min
